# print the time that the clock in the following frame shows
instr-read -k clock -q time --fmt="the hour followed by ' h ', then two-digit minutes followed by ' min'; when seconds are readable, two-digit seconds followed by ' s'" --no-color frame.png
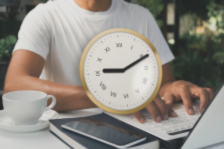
9 h 11 min
